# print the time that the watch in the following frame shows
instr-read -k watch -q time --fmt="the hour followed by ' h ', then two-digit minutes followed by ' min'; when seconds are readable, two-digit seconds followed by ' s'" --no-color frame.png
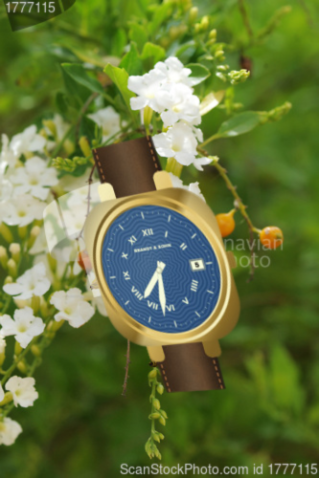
7 h 32 min
